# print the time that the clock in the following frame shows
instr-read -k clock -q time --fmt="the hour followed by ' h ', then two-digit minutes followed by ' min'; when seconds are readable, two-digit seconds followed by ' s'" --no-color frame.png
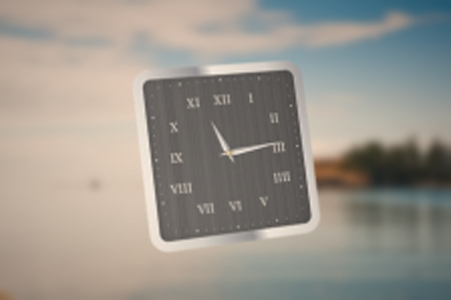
11 h 14 min
